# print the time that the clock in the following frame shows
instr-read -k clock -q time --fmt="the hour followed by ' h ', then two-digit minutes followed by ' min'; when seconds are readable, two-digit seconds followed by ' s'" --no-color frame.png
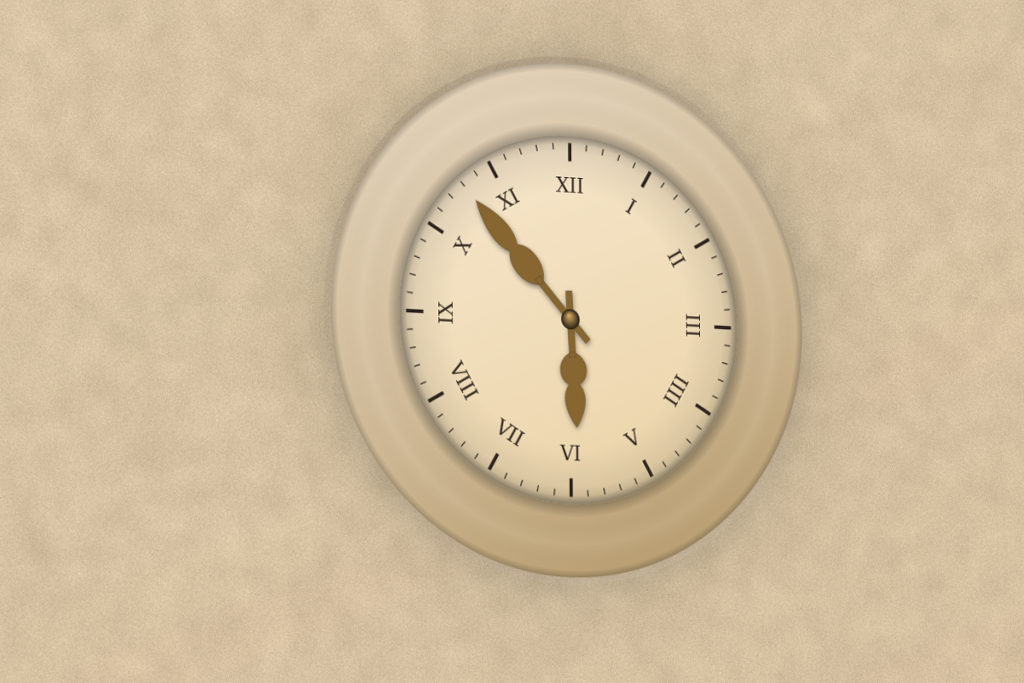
5 h 53 min
